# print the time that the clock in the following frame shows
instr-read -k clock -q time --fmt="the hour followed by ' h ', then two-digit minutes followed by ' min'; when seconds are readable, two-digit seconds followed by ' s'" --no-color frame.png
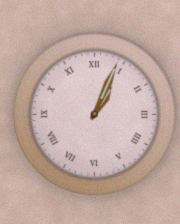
1 h 04 min
